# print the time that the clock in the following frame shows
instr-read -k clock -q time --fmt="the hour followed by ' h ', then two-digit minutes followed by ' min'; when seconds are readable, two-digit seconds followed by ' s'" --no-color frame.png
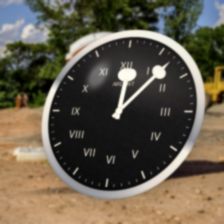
12 h 07 min
